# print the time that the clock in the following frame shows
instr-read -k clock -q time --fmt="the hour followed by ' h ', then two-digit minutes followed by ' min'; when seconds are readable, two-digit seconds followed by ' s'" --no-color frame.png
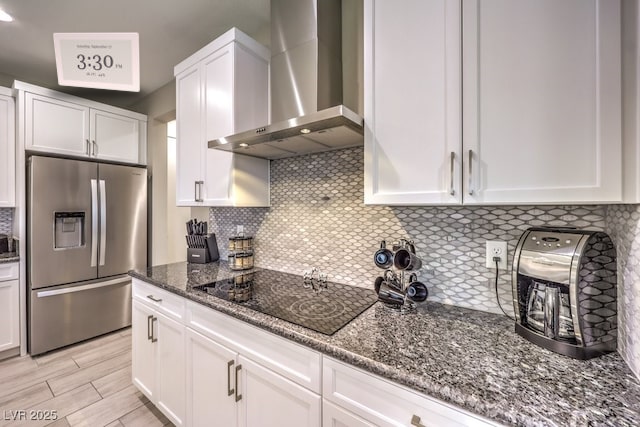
3 h 30 min
